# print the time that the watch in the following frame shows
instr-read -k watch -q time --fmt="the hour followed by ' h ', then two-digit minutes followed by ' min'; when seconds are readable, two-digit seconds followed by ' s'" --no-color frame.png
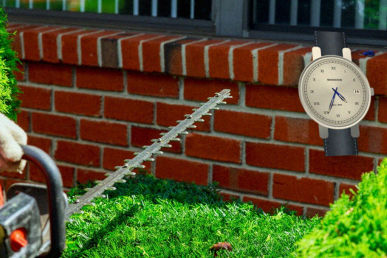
4 h 34 min
